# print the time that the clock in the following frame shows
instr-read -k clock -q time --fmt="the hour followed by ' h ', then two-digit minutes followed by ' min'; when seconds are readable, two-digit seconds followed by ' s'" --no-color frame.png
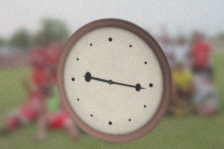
9 h 16 min
